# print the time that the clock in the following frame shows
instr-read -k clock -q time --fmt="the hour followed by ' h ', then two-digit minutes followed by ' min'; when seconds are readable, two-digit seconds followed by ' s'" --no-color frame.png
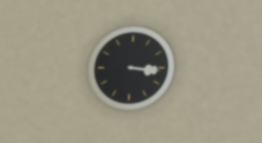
3 h 16 min
